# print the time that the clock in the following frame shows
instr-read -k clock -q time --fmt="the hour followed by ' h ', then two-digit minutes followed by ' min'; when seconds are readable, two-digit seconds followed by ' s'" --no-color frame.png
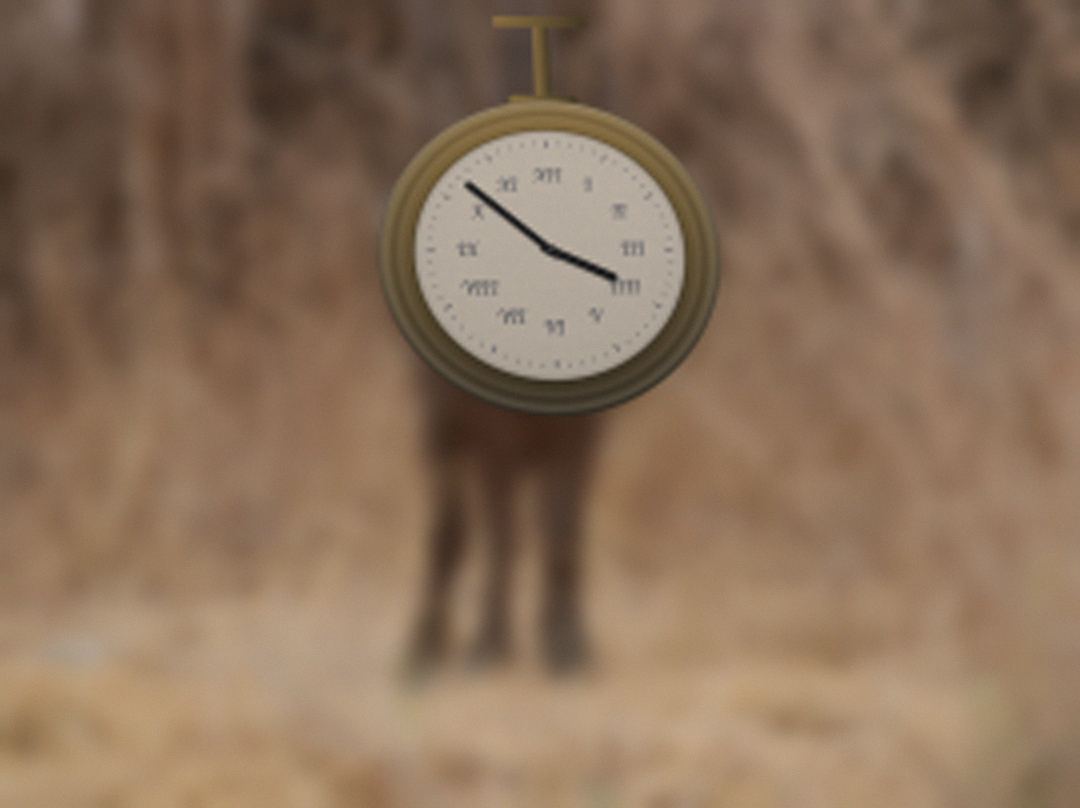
3 h 52 min
